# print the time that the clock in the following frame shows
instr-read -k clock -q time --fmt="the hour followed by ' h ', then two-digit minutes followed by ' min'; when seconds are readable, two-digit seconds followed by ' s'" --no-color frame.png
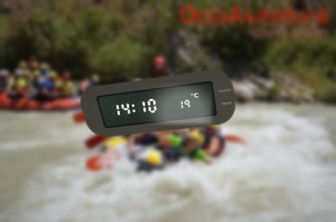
14 h 10 min
